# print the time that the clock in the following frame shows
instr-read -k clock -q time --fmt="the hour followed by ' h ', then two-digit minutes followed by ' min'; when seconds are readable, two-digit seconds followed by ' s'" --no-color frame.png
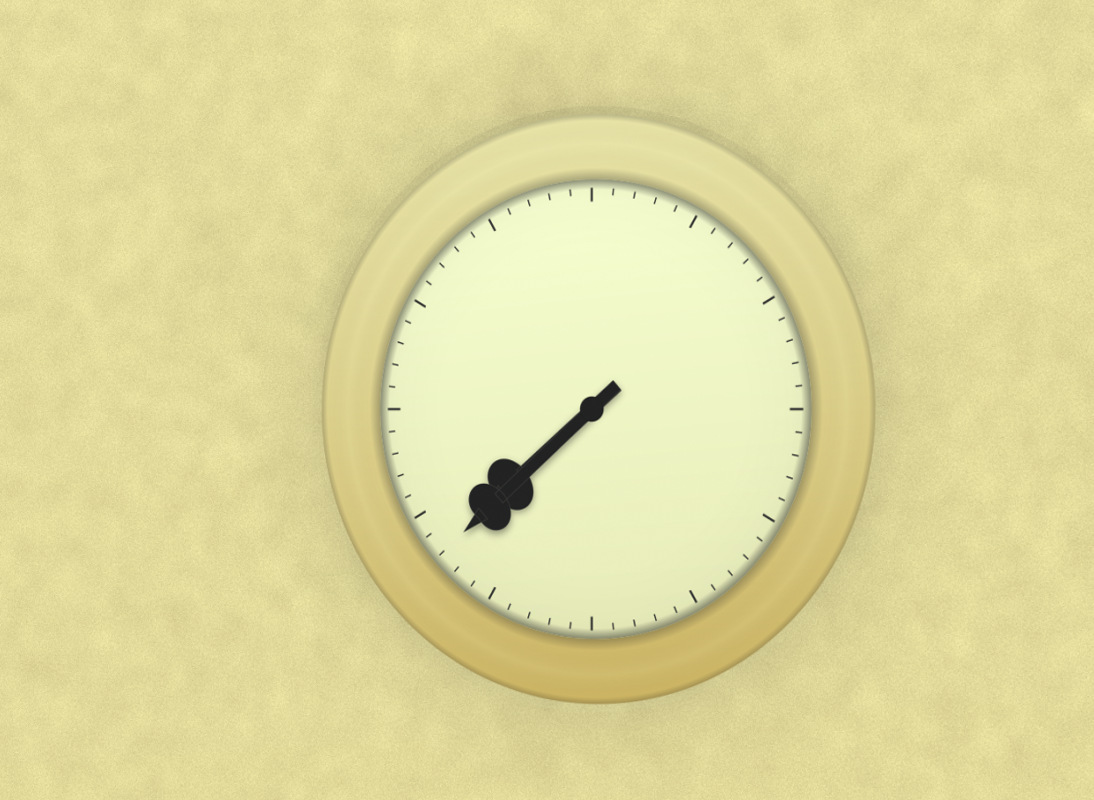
7 h 38 min
